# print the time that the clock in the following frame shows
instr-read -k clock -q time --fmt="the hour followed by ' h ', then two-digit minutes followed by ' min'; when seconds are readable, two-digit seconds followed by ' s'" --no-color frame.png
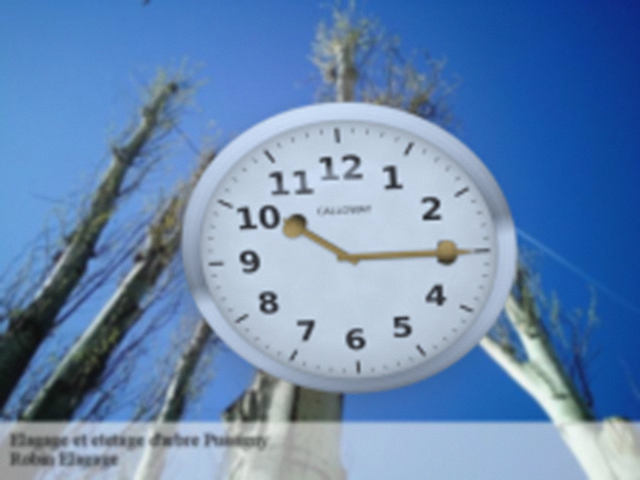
10 h 15 min
